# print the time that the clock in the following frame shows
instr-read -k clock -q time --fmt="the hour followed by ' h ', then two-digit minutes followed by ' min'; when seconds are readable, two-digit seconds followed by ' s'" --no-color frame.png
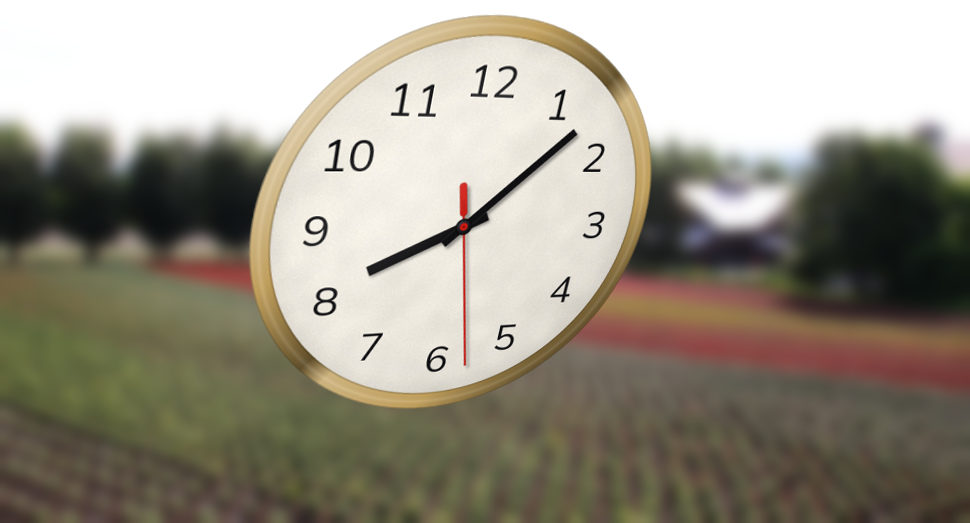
8 h 07 min 28 s
